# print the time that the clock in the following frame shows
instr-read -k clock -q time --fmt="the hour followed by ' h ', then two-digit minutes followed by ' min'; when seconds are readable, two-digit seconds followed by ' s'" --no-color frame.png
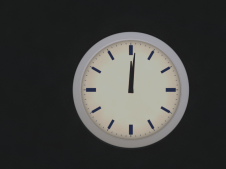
12 h 01 min
